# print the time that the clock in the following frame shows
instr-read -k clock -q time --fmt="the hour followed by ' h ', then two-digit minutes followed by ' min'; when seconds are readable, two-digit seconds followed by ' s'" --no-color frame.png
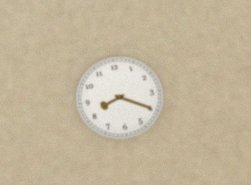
8 h 20 min
